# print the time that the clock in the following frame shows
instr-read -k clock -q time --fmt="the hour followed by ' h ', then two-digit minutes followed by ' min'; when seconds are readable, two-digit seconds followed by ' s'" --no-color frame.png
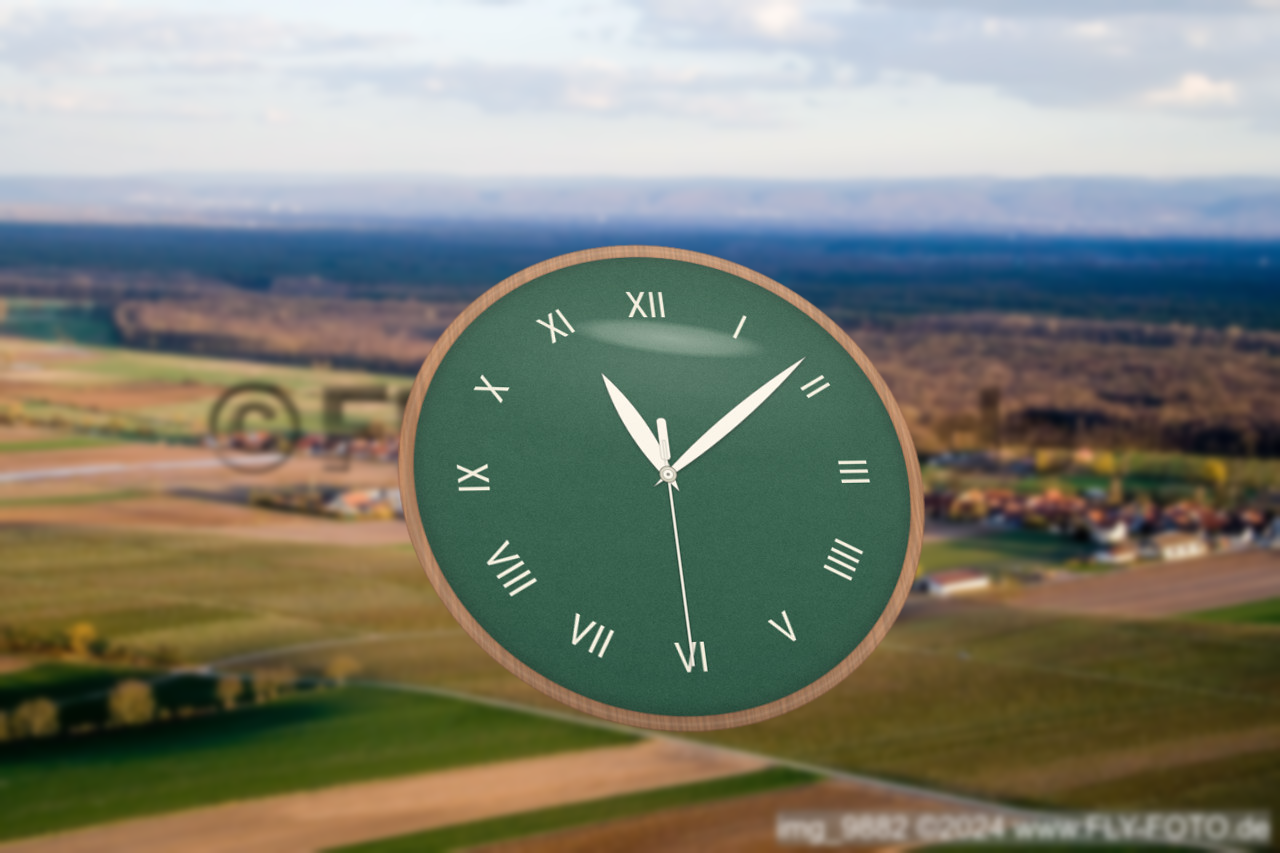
11 h 08 min 30 s
